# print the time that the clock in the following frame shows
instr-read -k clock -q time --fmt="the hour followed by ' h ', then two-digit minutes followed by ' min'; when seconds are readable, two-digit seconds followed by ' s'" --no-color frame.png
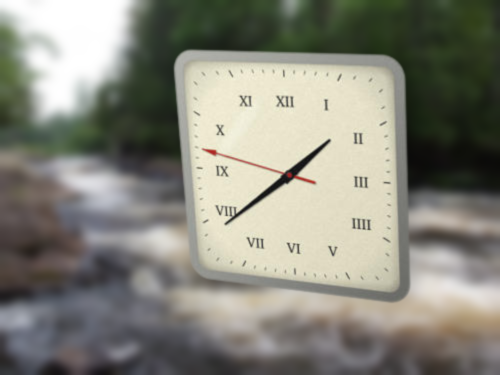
1 h 38 min 47 s
